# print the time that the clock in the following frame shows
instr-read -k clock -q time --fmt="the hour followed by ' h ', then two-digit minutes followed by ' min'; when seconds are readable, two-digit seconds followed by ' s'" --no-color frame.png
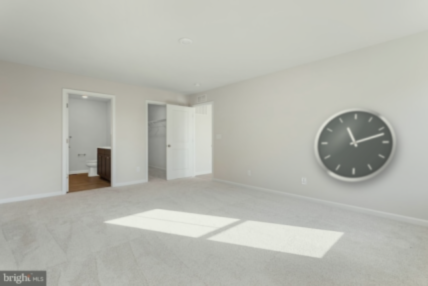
11 h 12 min
